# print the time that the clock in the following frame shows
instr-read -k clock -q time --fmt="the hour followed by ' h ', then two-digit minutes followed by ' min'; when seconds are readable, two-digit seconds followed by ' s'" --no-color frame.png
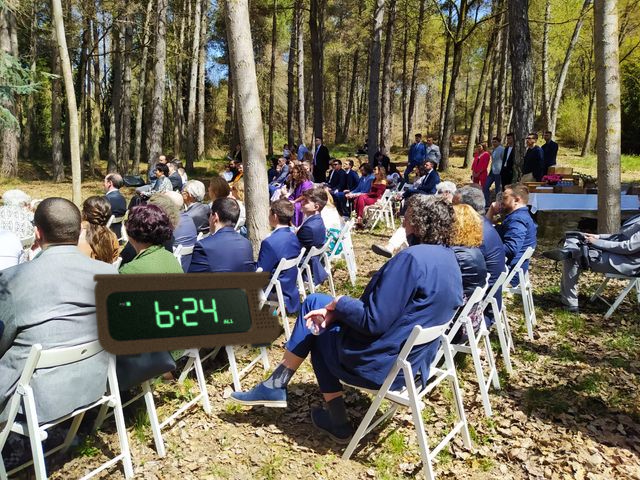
6 h 24 min
